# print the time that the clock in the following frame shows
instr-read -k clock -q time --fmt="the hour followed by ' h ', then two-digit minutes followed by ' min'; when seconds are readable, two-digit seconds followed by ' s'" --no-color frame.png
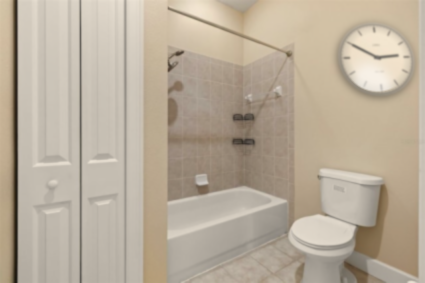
2 h 50 min
